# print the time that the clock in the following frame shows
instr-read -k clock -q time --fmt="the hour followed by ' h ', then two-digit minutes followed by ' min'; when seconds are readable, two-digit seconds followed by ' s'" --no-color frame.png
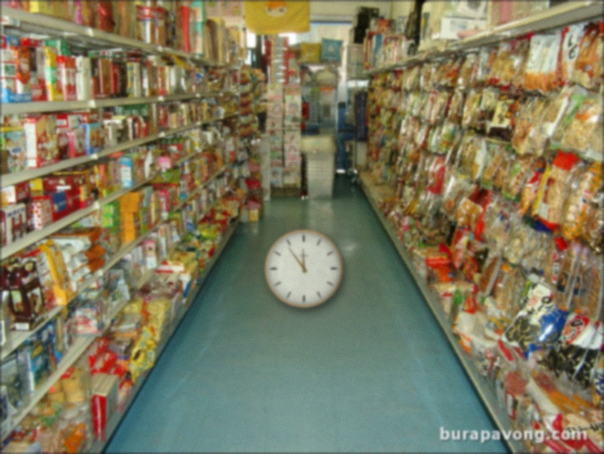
11 h 54 min
